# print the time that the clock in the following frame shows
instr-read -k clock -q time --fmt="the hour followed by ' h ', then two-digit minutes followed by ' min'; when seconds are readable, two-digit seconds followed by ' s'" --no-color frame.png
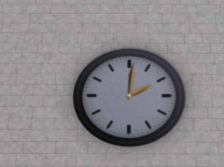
2 h 01 min
